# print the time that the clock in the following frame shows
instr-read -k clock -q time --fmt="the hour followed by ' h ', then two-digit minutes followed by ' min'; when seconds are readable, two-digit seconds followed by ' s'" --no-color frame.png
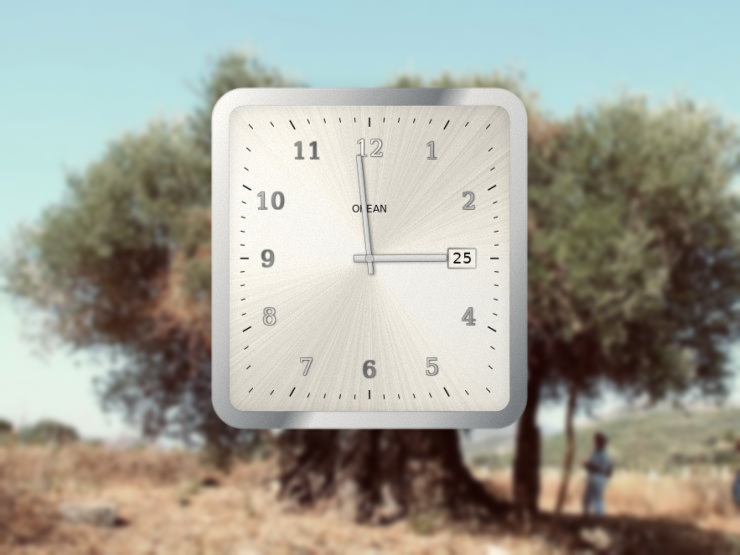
2 h 59 min
